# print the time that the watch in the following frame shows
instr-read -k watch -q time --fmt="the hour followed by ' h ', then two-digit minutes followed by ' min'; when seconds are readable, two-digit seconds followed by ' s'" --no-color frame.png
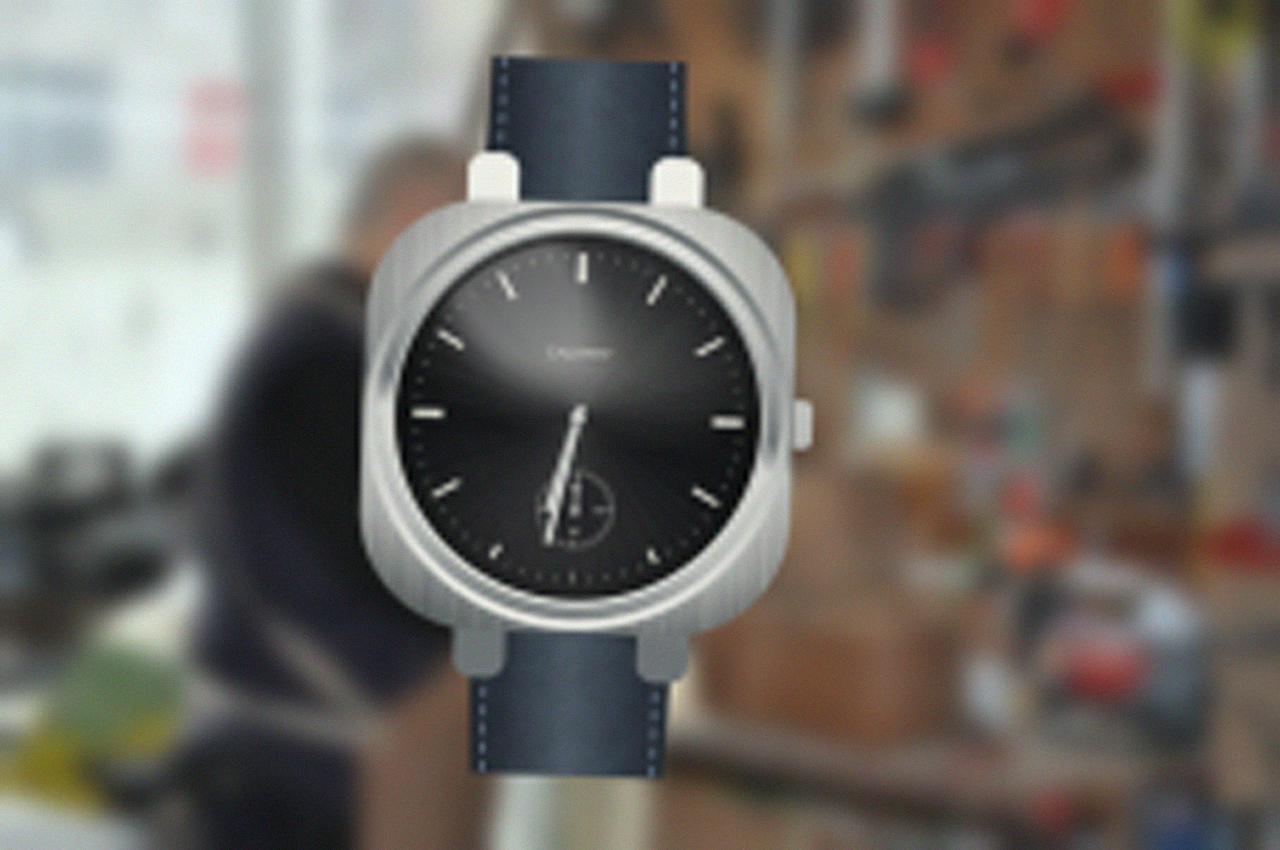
6 h 32 min
